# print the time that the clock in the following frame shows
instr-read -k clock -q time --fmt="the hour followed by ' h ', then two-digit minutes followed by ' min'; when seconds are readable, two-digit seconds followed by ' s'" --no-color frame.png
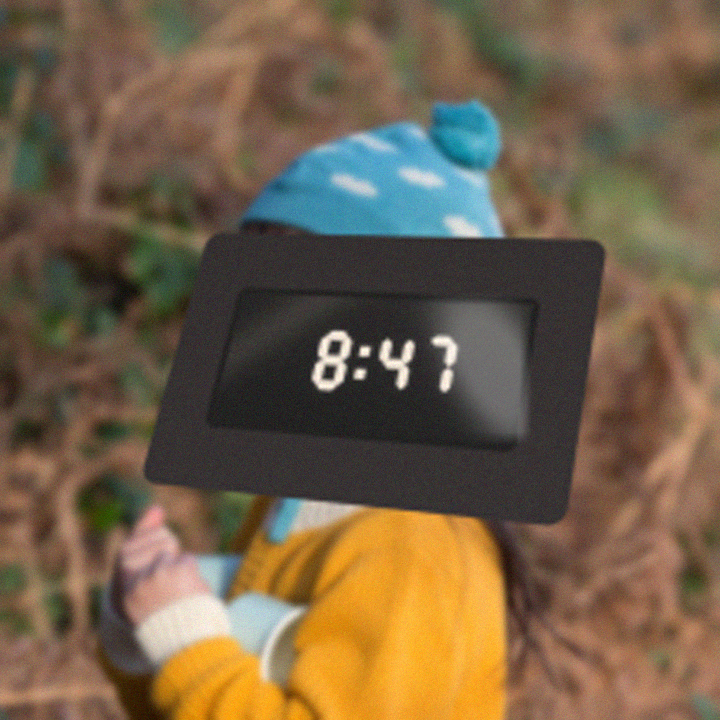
8 h 47 min
